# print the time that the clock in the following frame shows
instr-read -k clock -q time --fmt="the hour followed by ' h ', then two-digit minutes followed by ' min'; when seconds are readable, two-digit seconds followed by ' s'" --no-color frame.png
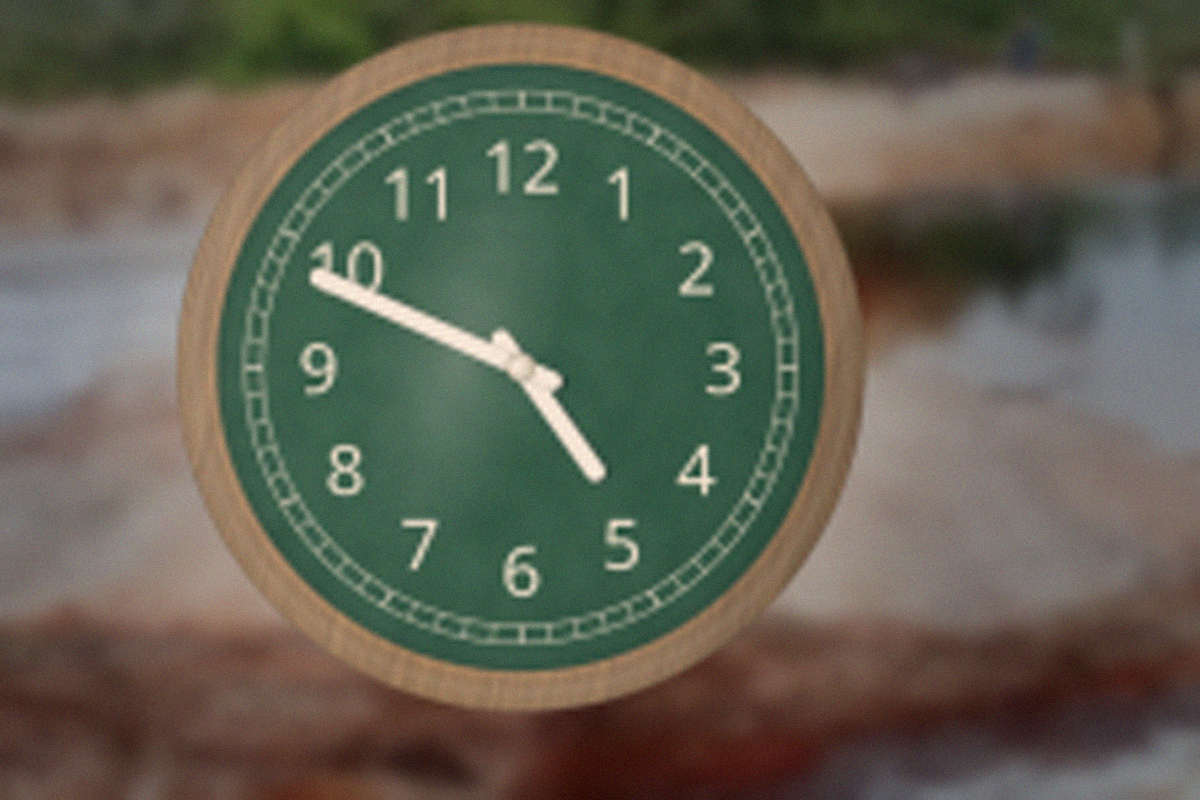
4 h 49 min
